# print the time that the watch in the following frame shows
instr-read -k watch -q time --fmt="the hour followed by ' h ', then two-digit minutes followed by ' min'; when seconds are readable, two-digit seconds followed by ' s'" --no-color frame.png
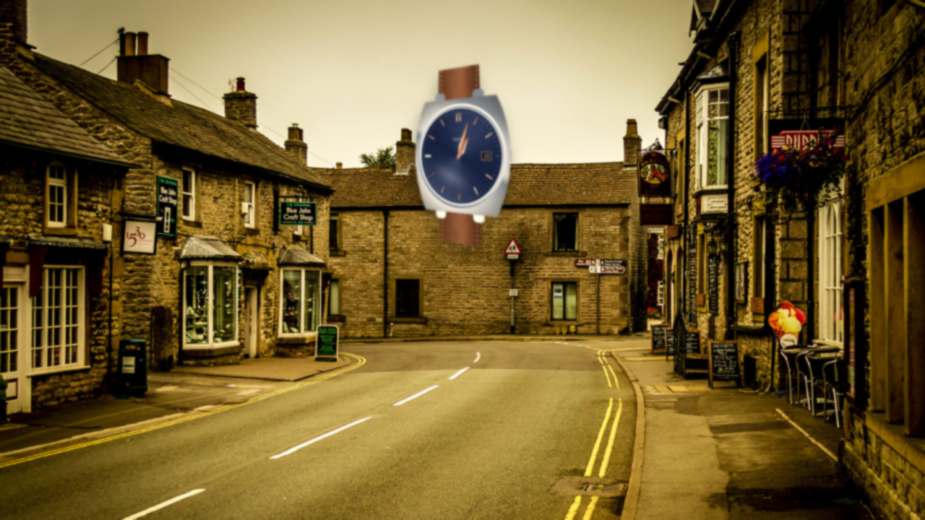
1 h 03 min
